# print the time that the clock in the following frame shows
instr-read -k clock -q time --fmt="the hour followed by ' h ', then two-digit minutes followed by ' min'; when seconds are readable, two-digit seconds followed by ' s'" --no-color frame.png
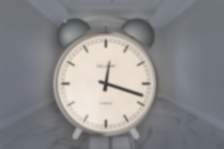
12 h 18 min
